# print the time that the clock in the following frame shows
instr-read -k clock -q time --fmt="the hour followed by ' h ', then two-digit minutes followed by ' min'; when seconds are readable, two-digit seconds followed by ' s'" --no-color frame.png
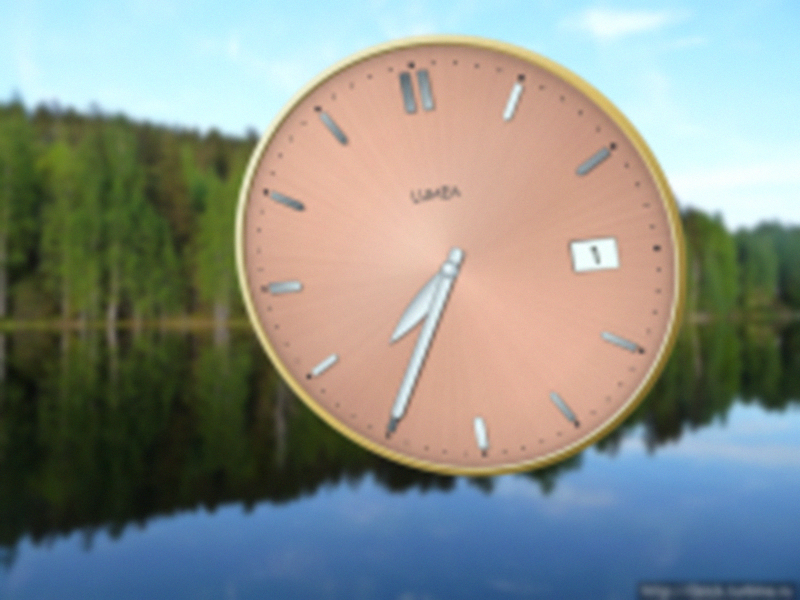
7 h 35 min
